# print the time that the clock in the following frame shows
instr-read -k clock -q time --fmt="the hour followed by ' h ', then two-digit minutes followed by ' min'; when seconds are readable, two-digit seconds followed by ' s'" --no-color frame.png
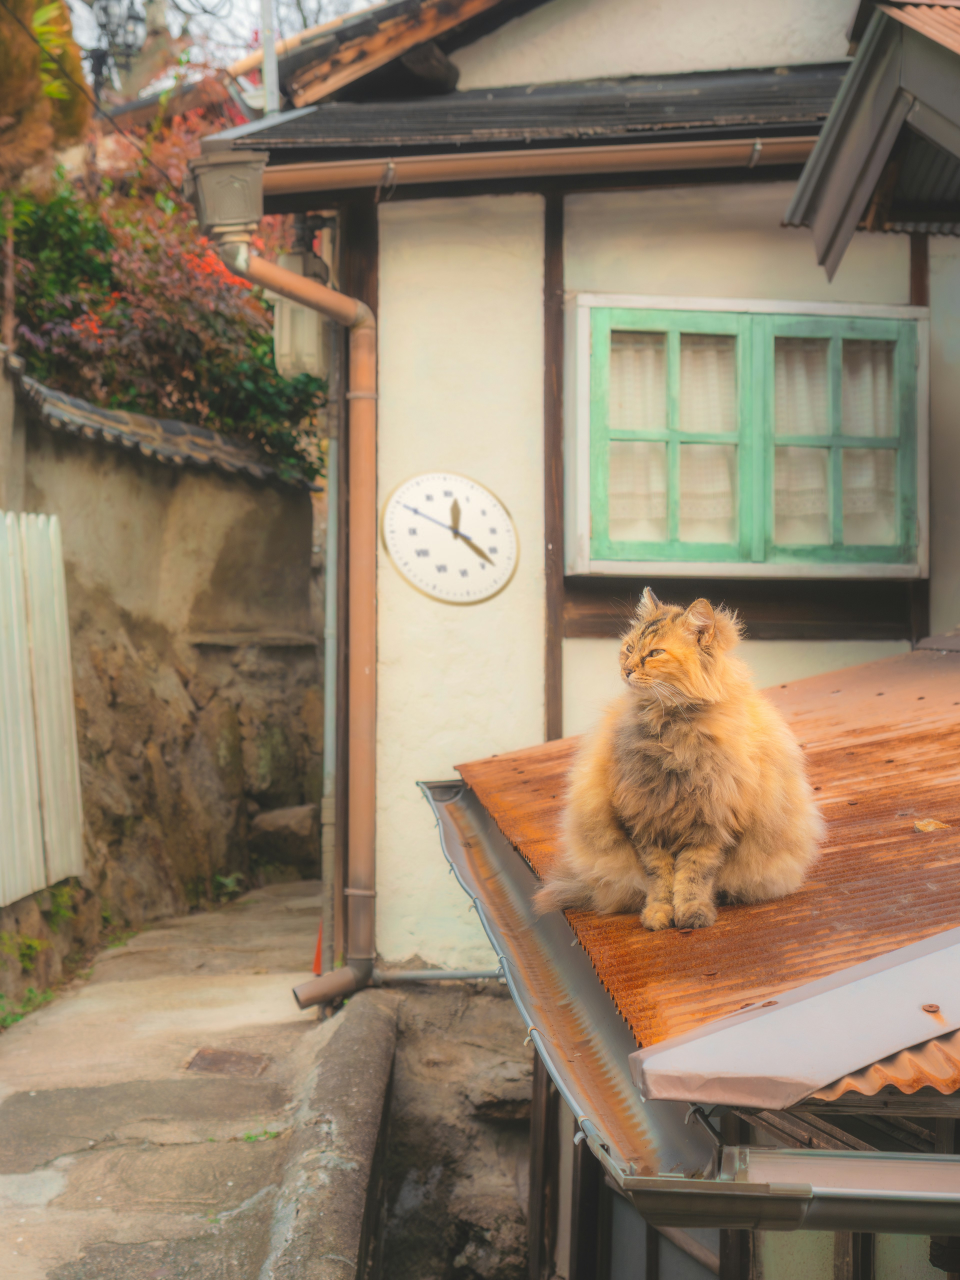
12 h 22 min 50 s
